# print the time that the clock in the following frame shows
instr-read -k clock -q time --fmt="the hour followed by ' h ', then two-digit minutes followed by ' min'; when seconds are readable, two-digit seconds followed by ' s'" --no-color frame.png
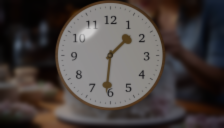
1 h 31 min
